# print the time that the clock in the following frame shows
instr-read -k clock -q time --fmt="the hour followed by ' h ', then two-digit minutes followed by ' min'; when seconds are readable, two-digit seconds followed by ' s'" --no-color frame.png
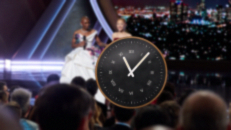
11 h 07 min
